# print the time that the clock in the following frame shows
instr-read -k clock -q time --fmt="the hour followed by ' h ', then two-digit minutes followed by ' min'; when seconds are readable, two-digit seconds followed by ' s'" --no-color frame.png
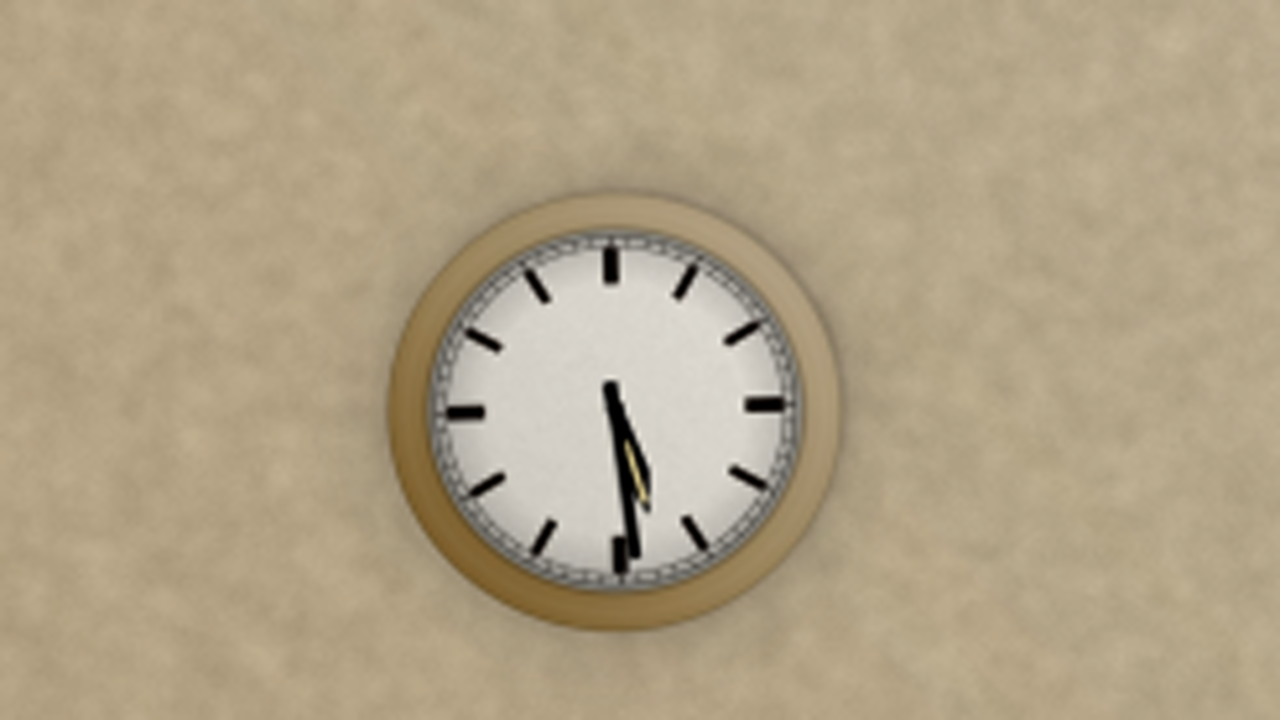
5 h 29 min
